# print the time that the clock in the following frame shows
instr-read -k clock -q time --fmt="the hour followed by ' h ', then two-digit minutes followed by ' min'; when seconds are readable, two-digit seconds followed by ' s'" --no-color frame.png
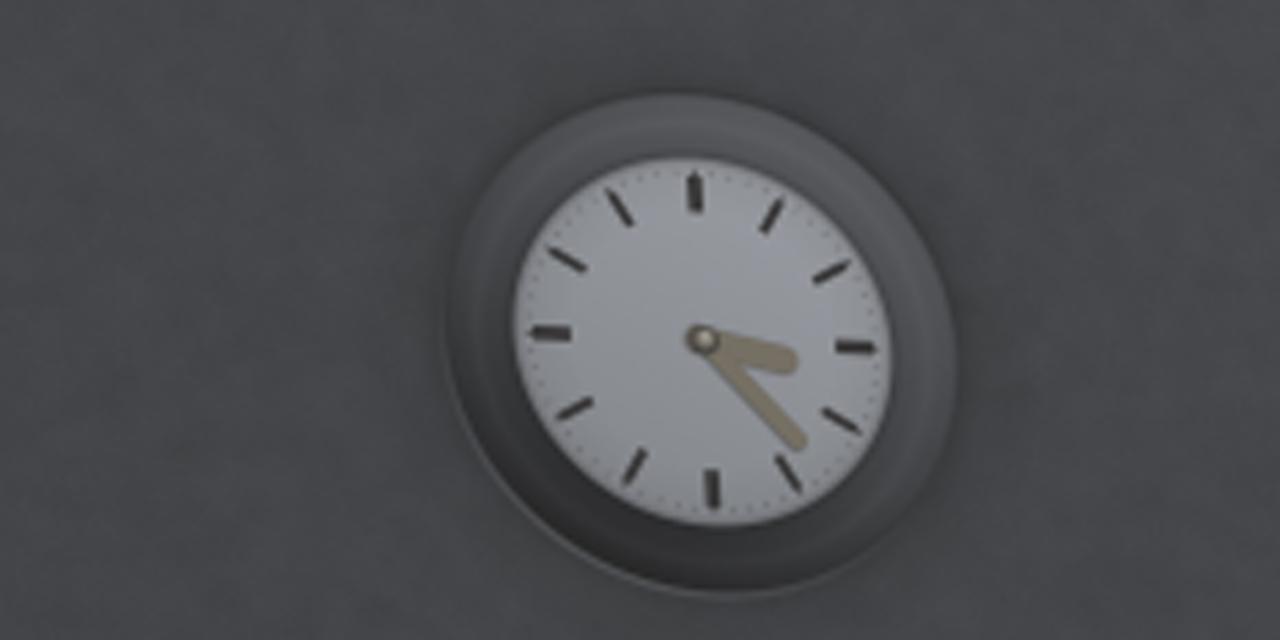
3 h 23 min
